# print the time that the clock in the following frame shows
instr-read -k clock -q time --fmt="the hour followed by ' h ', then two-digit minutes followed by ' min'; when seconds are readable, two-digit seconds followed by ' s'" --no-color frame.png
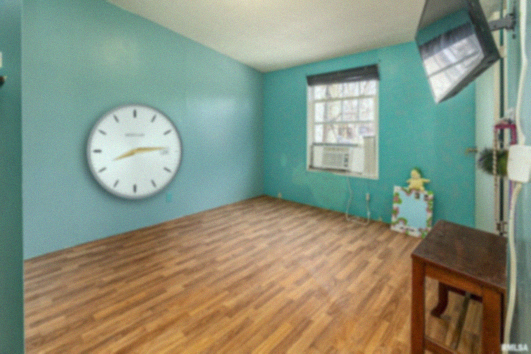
8 h 14 min
